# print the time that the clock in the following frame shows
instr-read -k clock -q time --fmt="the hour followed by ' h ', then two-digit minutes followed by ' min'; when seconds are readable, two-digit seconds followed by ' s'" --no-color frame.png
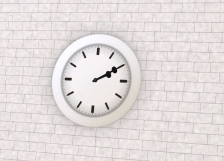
2 h 10 min
